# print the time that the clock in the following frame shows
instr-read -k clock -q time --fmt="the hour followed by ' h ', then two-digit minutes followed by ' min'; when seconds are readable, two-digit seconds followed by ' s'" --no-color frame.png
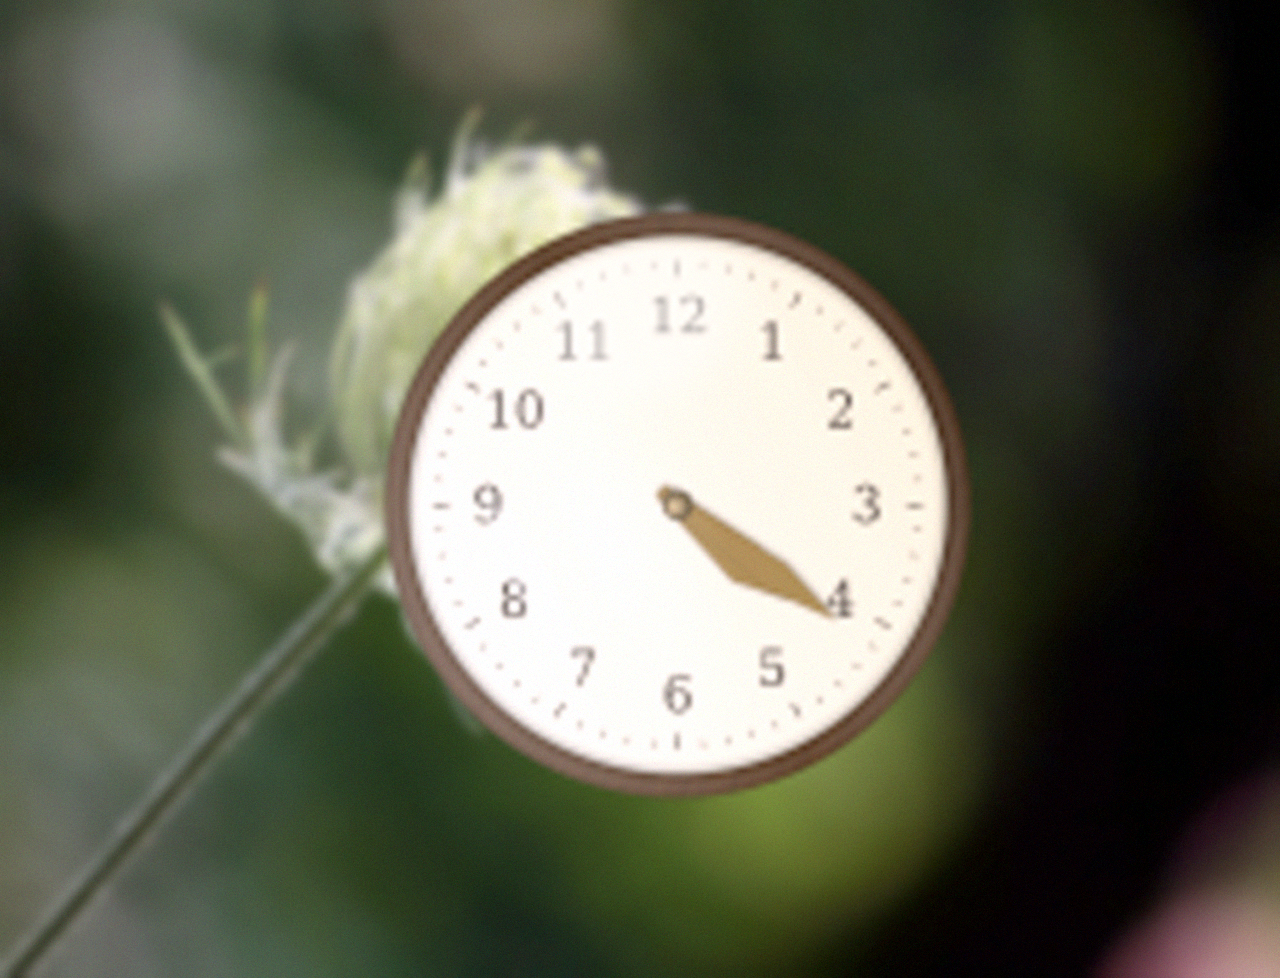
4 h 21 min
